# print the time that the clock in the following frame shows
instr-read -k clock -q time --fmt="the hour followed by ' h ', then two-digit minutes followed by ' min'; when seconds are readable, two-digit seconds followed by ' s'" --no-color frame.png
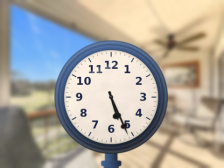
5 h 26 min
